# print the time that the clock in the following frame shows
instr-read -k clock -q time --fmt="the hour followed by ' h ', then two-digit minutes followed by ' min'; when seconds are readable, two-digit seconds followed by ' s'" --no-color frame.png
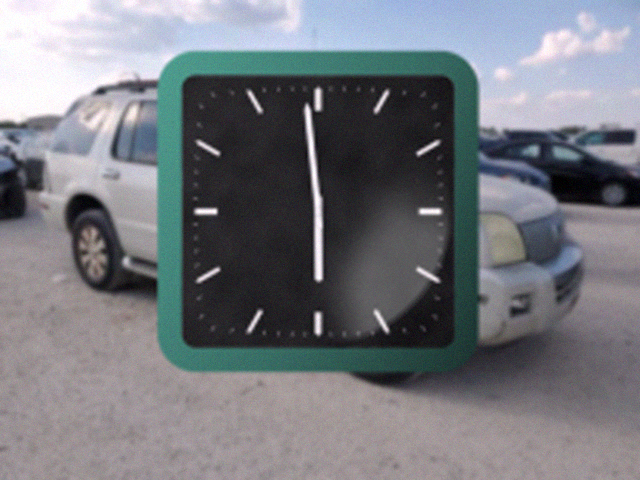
5 h 59 min
